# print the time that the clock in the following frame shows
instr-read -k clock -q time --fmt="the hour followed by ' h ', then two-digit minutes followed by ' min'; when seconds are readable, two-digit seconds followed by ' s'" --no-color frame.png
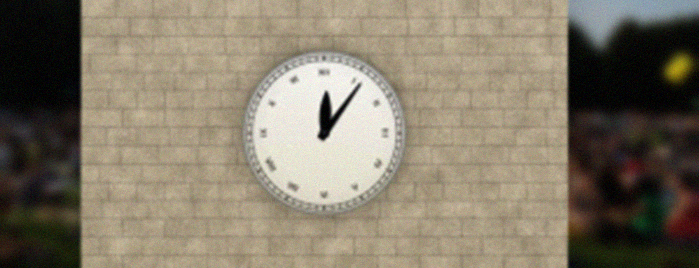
12 h 06 min
